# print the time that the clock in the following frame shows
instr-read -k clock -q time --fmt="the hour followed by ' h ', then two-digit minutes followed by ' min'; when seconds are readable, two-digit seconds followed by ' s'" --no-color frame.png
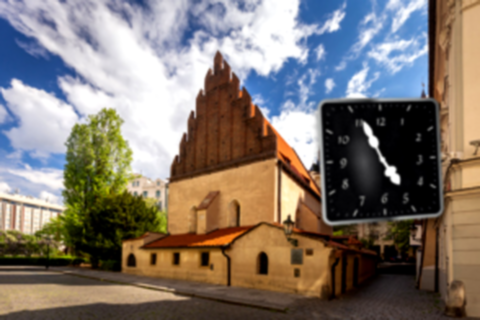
4 h 56 min
